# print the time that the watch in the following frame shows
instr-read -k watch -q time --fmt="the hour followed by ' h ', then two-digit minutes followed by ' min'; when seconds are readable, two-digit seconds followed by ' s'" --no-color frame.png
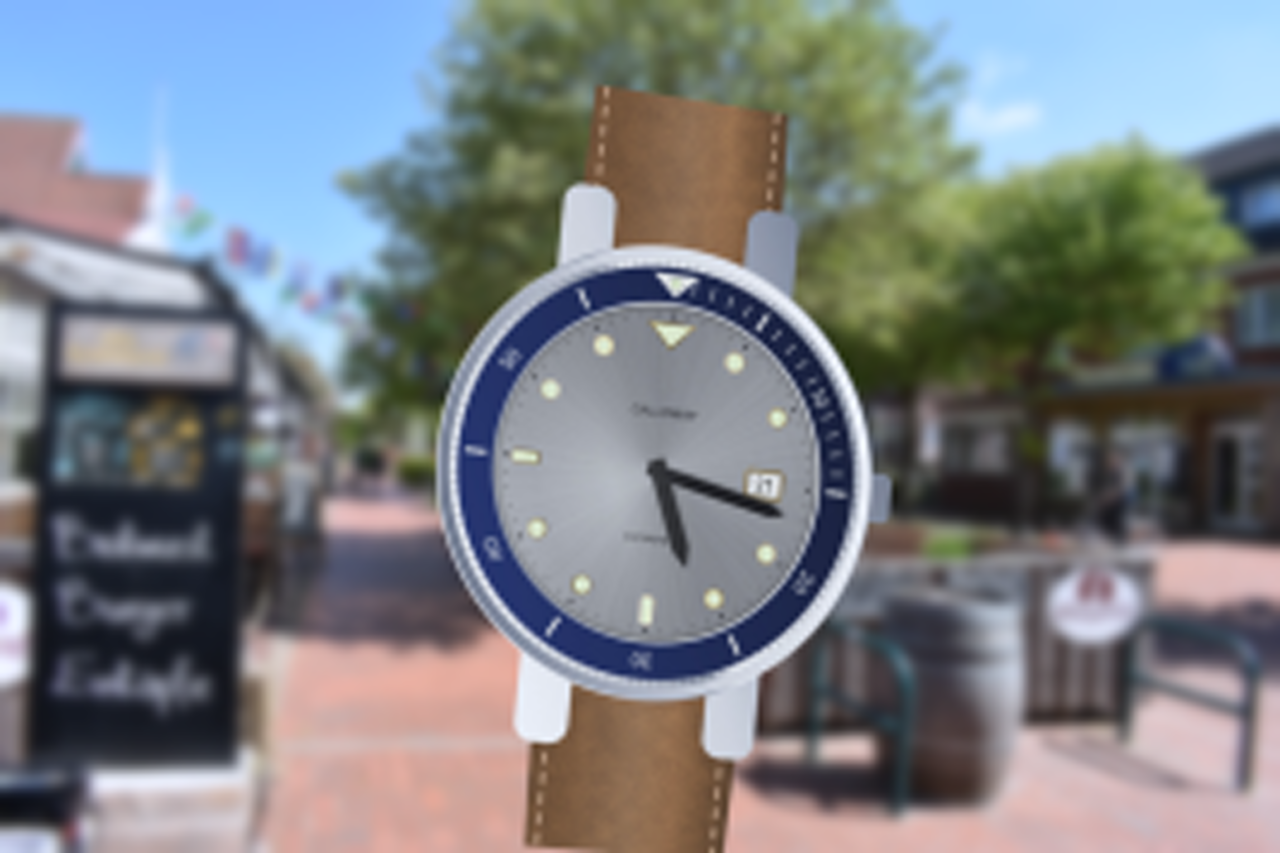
5 h 17 min
